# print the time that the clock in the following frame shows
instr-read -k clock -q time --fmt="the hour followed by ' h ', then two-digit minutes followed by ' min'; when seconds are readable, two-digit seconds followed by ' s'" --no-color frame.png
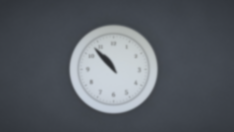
10 h 53 min
